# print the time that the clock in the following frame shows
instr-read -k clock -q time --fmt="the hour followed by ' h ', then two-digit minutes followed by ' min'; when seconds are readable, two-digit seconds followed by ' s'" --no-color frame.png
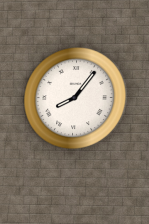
8 h 06 min
